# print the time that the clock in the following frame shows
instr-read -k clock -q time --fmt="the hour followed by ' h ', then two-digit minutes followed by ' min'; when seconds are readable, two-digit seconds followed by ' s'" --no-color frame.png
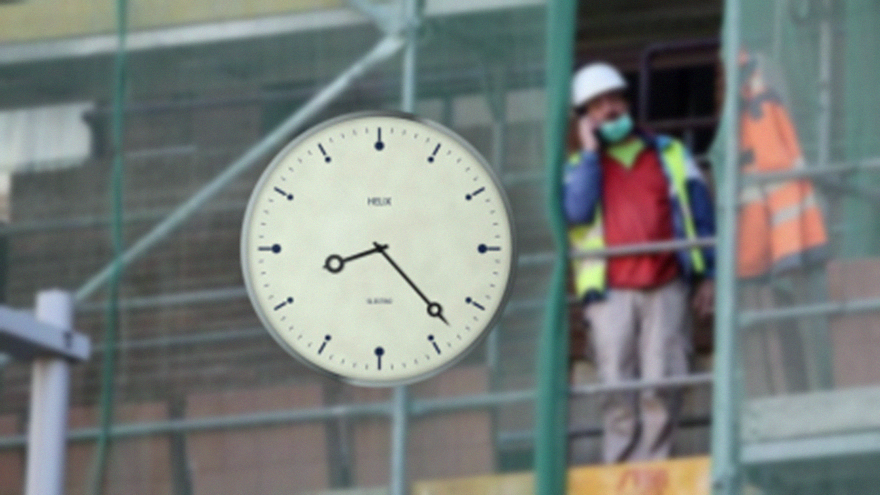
8 h 23 min
